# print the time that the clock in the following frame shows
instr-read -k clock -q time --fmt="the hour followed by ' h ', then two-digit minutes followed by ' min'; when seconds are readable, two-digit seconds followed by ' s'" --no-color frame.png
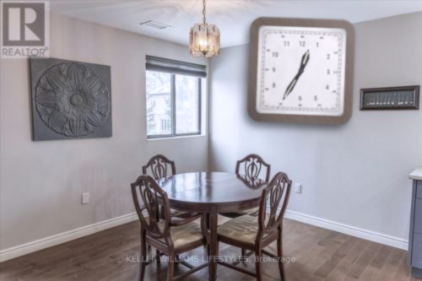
12 h 35 min
